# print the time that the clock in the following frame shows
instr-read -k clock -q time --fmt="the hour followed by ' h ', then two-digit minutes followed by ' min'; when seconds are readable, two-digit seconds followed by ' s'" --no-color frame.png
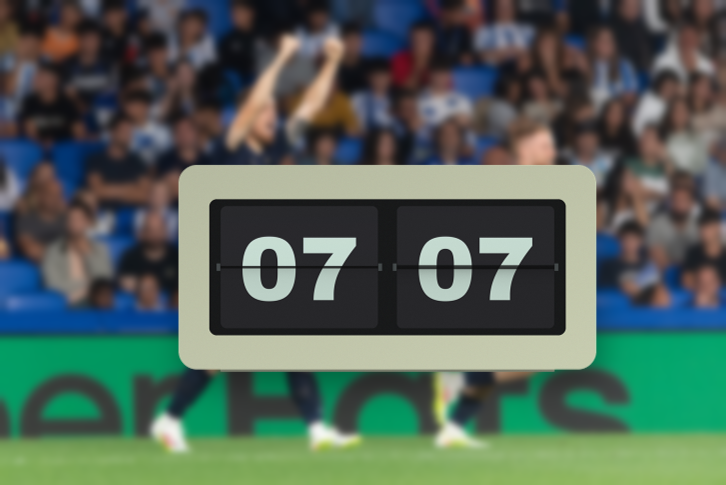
7 h 07 min
